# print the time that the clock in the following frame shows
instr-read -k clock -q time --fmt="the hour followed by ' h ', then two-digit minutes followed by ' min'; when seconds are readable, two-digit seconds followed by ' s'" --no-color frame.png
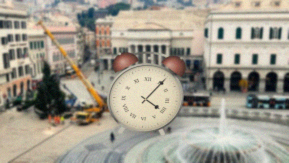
4 h 06 min
